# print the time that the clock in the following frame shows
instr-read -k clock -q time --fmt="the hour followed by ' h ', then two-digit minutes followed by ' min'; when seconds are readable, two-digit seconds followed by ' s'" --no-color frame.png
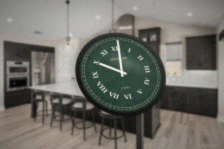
10 h 01 min
